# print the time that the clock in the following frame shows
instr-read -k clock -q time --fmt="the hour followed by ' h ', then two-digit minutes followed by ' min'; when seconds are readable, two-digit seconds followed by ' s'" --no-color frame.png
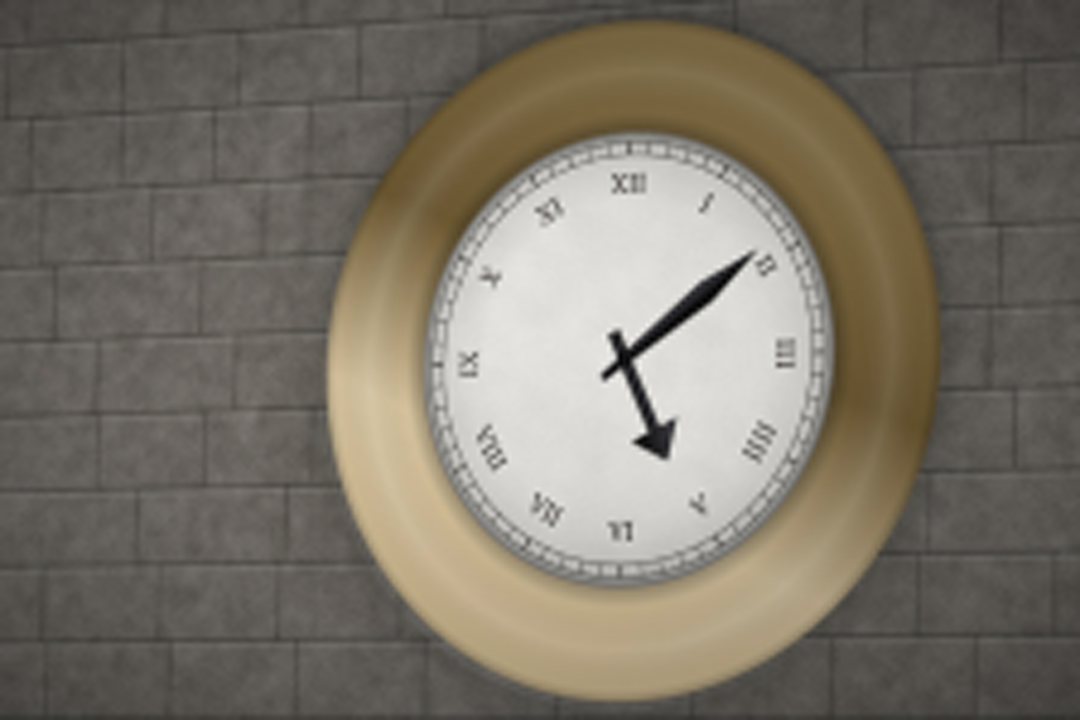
5 h 09 min
